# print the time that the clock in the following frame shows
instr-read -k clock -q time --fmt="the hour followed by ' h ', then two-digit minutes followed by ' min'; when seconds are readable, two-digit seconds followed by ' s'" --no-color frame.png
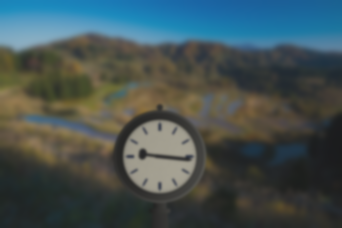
9 h 16 min
